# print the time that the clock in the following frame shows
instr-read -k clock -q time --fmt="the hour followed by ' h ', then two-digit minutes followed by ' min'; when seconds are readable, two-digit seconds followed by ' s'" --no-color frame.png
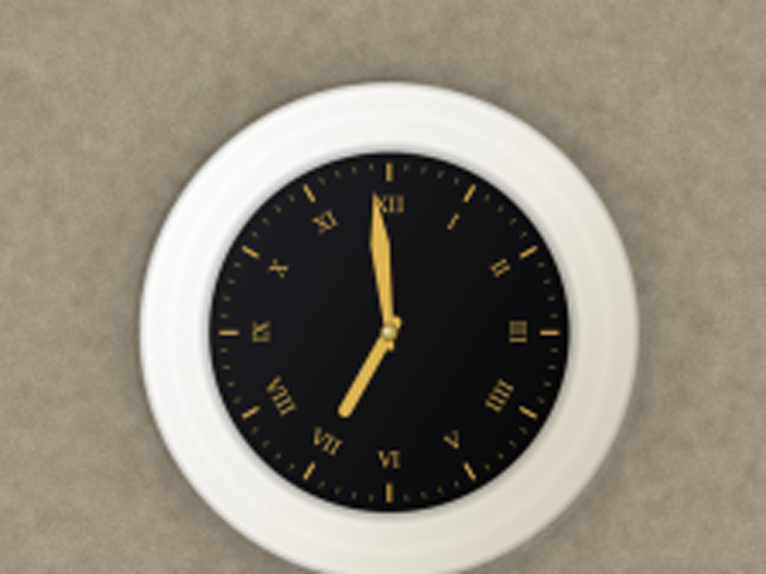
6 h 59 min
